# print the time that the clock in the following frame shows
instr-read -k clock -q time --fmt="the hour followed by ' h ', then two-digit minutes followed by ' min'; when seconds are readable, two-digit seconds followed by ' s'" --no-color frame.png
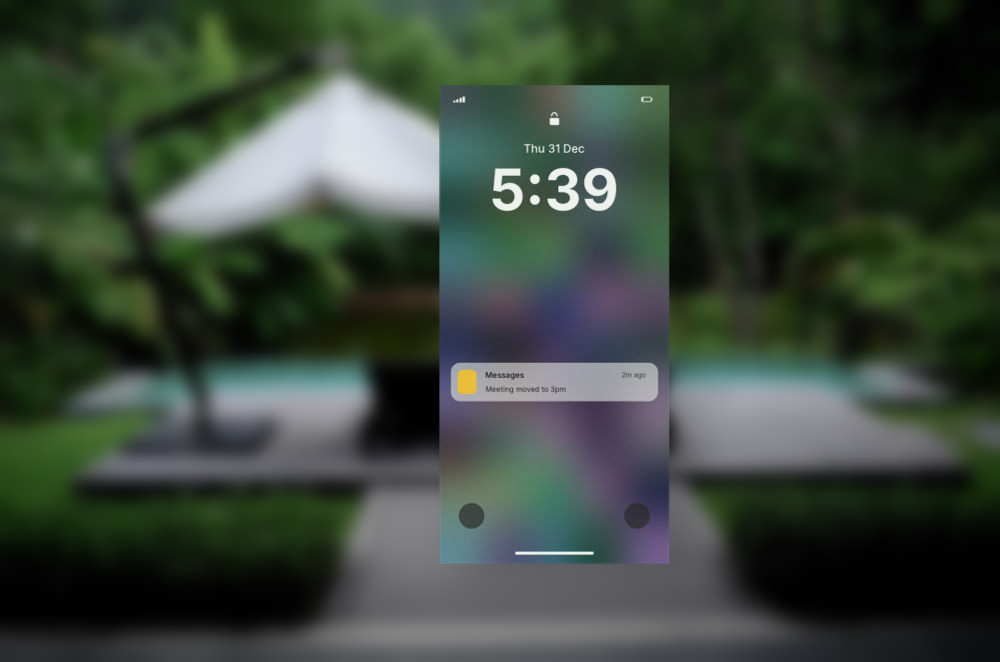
5 h 39 min
